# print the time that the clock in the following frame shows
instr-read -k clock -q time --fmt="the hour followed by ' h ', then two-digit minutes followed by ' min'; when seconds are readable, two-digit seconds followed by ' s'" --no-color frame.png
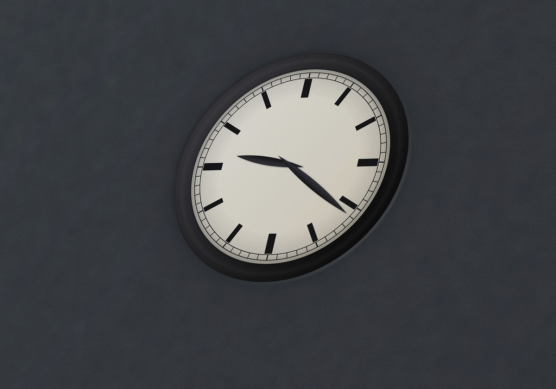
9 h 21 min
